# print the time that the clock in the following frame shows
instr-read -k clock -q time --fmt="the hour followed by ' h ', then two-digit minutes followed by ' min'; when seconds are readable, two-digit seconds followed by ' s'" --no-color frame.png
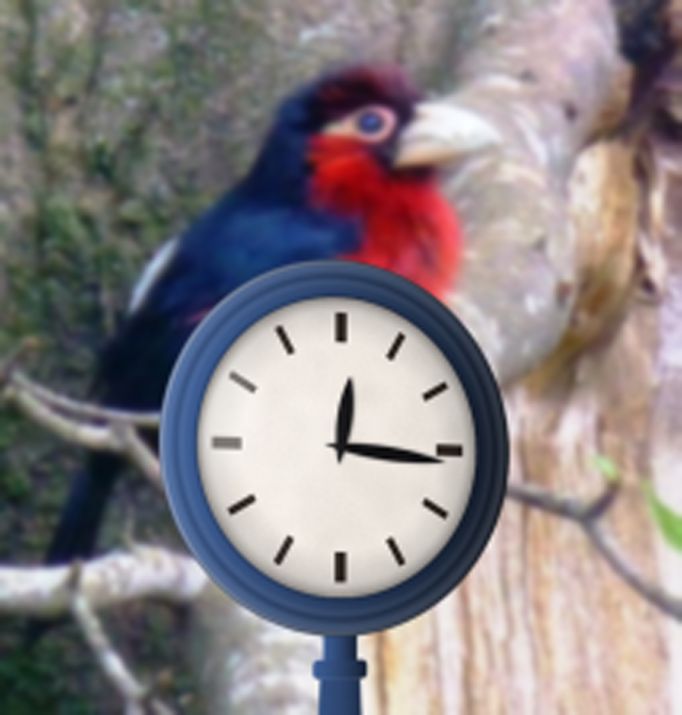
12 h 16 min
